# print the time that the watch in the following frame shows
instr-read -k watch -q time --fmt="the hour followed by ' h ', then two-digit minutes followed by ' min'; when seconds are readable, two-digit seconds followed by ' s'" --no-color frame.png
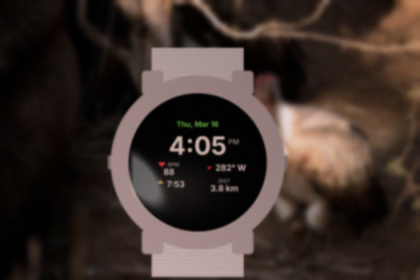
4 h 05 min
